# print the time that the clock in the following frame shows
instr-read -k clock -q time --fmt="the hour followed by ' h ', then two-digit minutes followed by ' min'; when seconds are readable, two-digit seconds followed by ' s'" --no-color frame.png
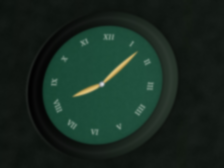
8 h 07 min
